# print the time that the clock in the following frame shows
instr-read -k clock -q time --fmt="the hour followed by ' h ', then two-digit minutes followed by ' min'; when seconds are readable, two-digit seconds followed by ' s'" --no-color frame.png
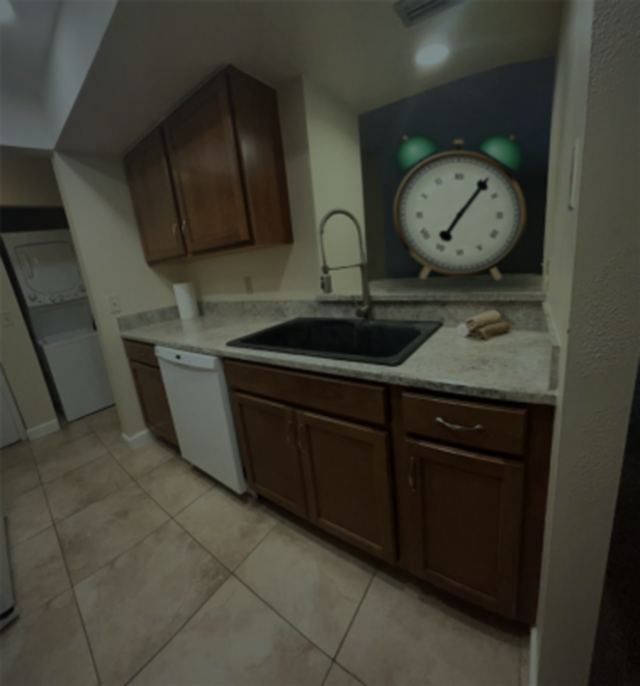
7 h 06 min
